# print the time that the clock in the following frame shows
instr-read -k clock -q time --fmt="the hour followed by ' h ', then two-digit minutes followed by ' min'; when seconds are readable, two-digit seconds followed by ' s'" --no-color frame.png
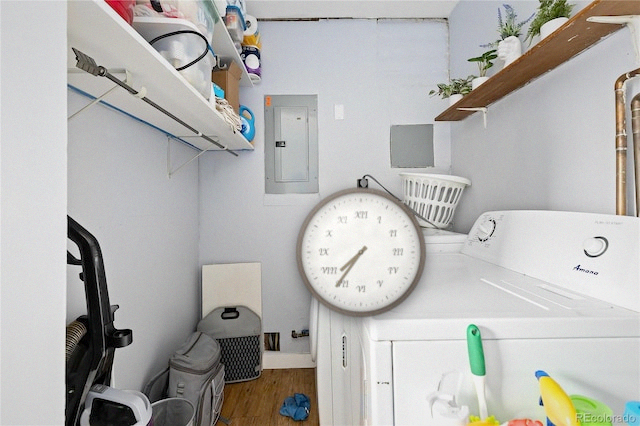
7 h 36 min
